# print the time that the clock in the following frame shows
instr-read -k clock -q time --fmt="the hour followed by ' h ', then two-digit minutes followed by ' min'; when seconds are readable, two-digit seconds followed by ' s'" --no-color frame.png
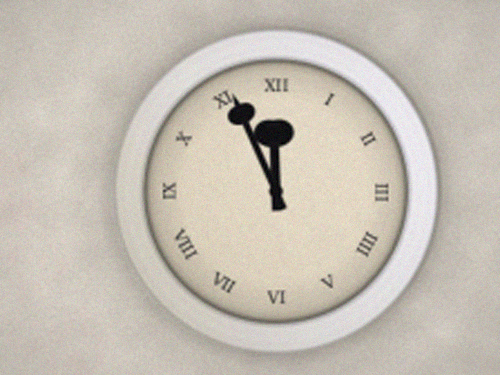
11 h 56 min
